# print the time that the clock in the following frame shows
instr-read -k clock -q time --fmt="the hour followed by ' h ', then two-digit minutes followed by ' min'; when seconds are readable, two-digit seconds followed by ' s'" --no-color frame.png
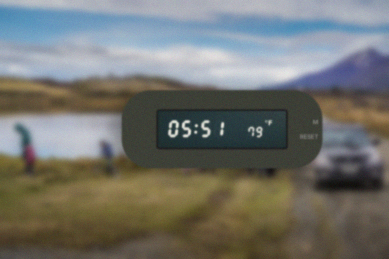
5 h 51 min
